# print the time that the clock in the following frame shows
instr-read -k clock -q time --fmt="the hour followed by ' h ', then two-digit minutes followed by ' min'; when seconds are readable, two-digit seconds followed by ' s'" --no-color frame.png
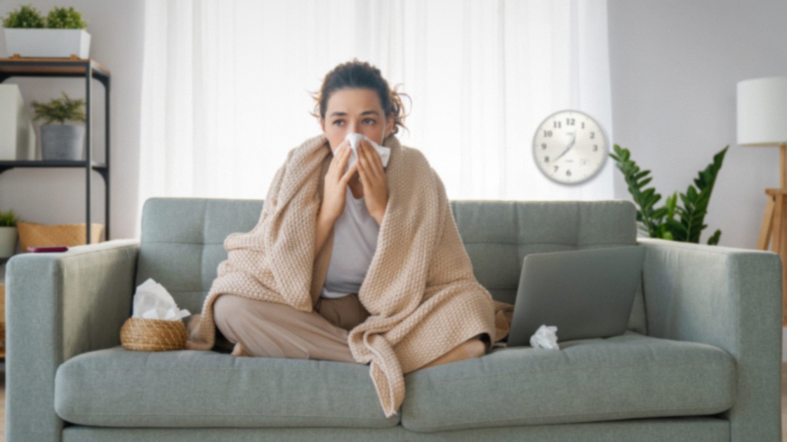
12 h 38 min
